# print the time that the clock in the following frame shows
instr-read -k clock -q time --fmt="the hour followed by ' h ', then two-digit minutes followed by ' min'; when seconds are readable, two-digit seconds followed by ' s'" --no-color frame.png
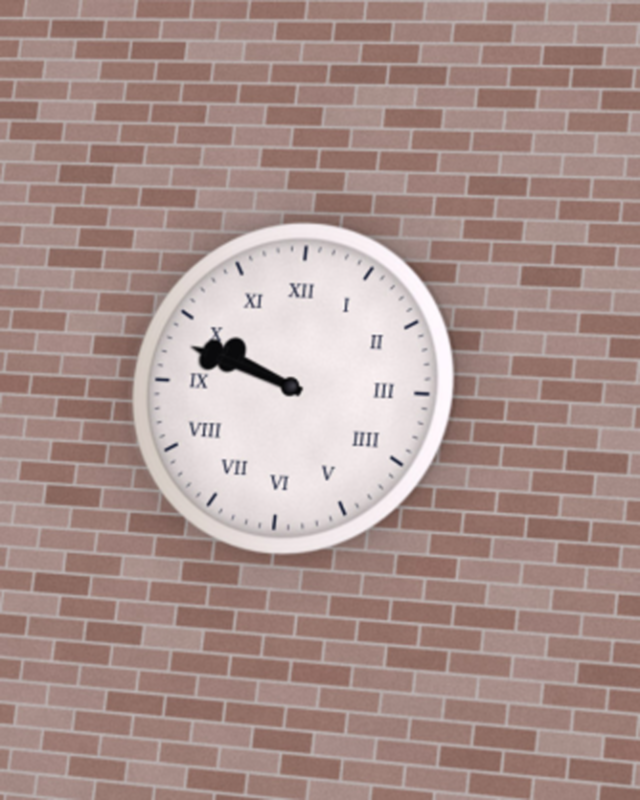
9 h 48 min
